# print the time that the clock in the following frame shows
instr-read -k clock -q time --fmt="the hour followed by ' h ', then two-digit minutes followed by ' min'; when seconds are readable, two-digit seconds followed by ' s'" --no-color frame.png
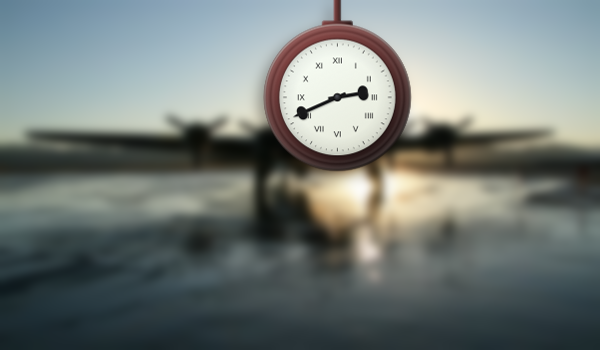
2 h 41 min
